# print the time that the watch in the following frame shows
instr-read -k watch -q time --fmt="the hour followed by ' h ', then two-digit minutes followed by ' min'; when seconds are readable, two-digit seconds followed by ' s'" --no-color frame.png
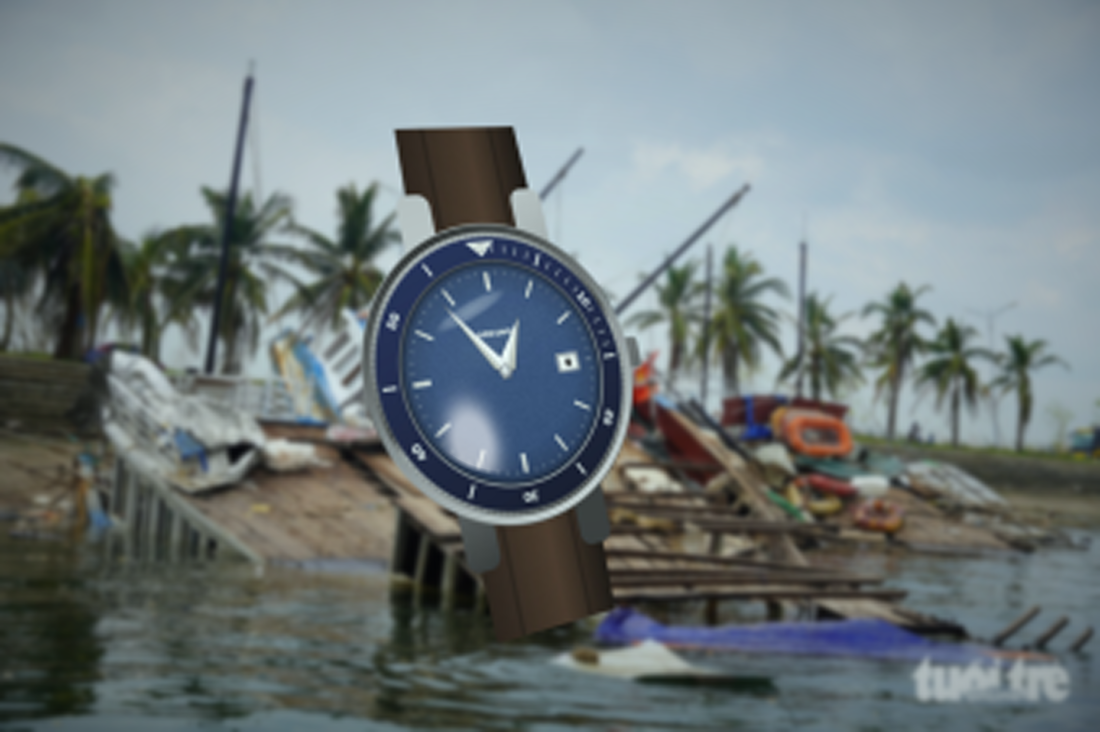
12 h 54 min
